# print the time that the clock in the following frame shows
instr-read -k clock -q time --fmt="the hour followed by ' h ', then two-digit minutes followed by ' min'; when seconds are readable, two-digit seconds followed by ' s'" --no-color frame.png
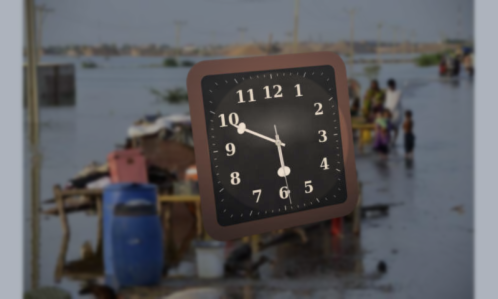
5 h 49 min 29 s
